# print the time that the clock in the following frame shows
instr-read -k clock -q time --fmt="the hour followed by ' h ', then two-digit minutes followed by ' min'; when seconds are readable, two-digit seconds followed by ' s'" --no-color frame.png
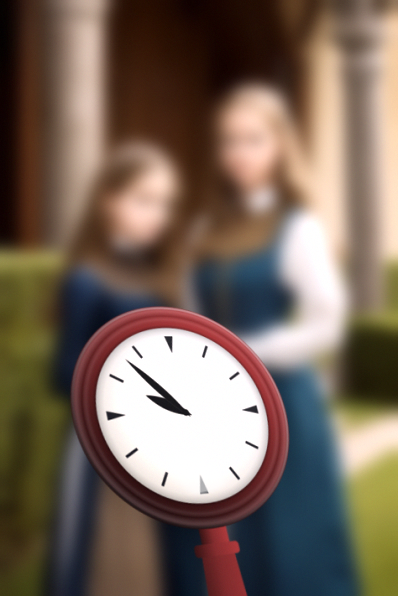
9 h 53 min
